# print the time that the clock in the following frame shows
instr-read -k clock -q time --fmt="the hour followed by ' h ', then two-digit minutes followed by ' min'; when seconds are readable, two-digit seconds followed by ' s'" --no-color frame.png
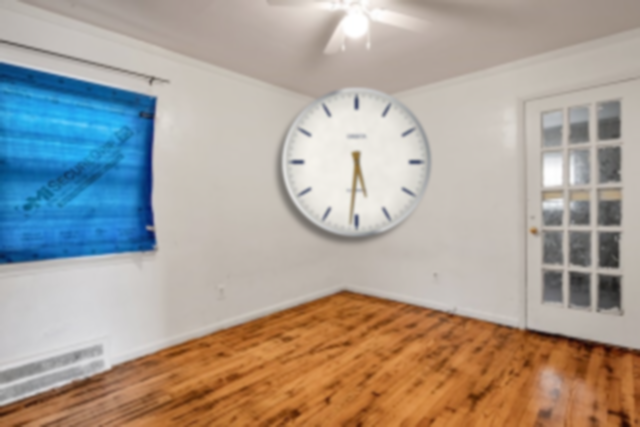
5 h 31 min
